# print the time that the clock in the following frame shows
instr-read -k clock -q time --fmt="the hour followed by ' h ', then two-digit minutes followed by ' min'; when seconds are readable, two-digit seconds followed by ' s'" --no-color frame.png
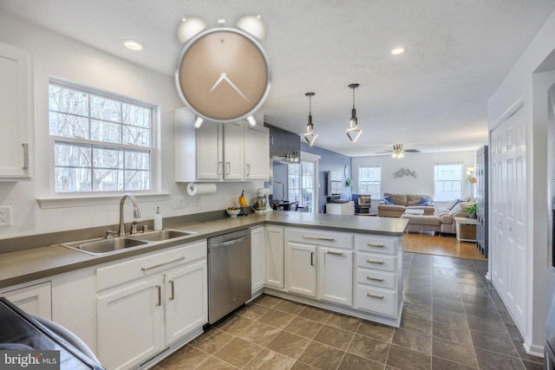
7 h 23 min
